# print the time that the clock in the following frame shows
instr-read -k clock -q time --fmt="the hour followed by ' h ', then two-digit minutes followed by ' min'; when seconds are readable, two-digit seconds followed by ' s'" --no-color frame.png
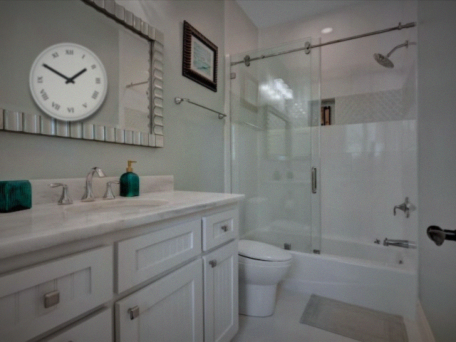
1 h 50 min
